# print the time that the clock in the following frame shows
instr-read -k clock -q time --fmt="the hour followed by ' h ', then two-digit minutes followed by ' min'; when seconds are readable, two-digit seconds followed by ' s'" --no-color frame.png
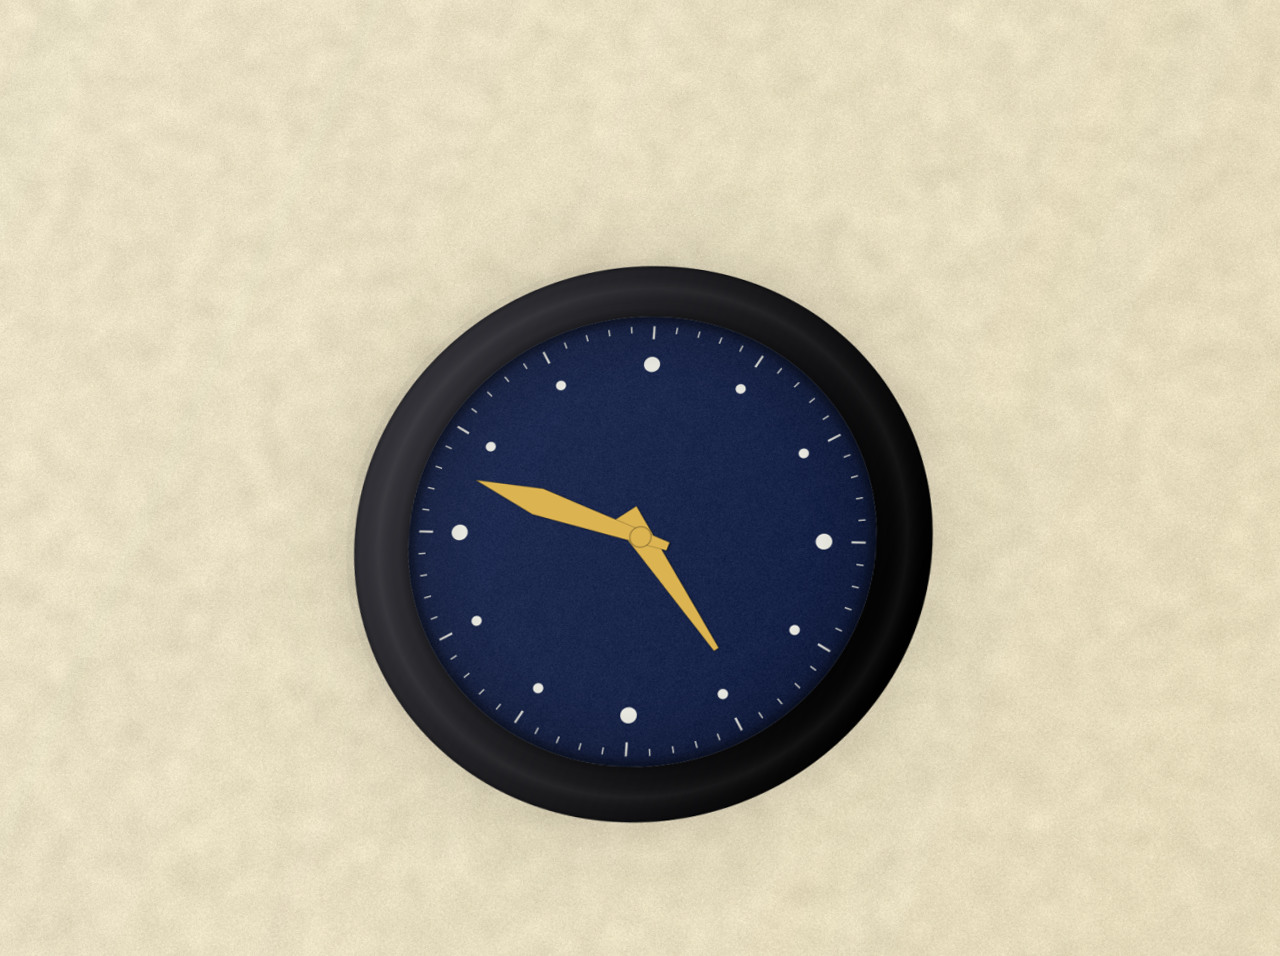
4 h 48 min
